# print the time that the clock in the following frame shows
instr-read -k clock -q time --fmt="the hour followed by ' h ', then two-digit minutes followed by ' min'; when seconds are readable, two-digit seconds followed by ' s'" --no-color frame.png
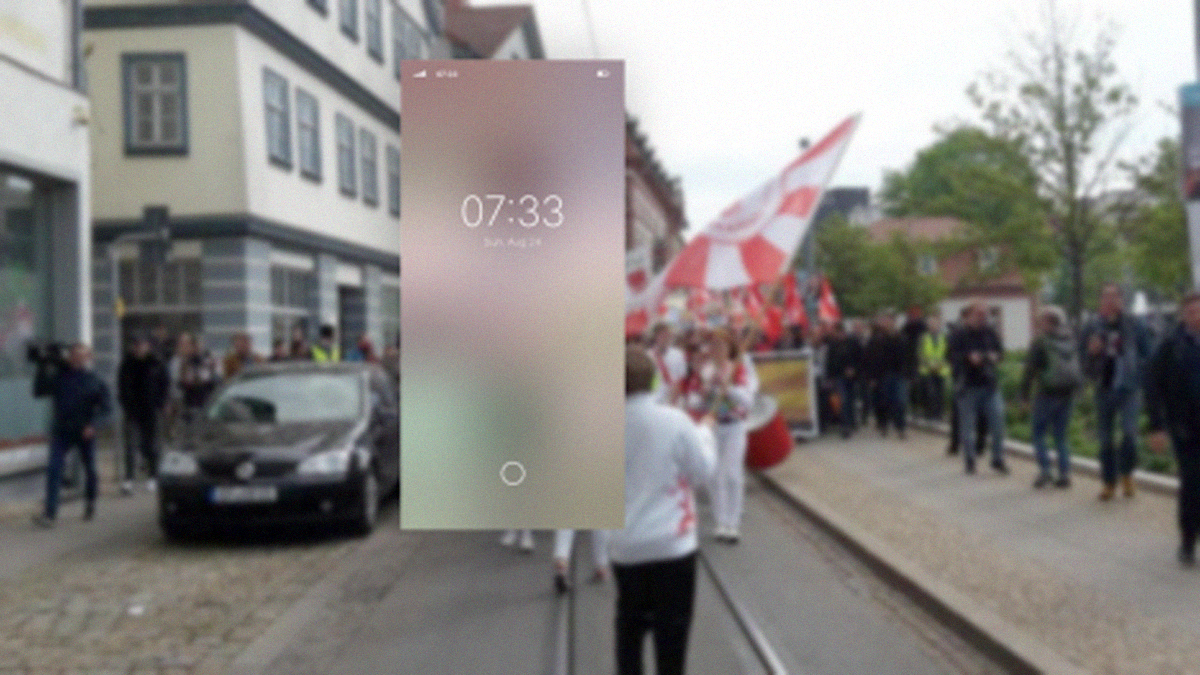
7 h 33 min
